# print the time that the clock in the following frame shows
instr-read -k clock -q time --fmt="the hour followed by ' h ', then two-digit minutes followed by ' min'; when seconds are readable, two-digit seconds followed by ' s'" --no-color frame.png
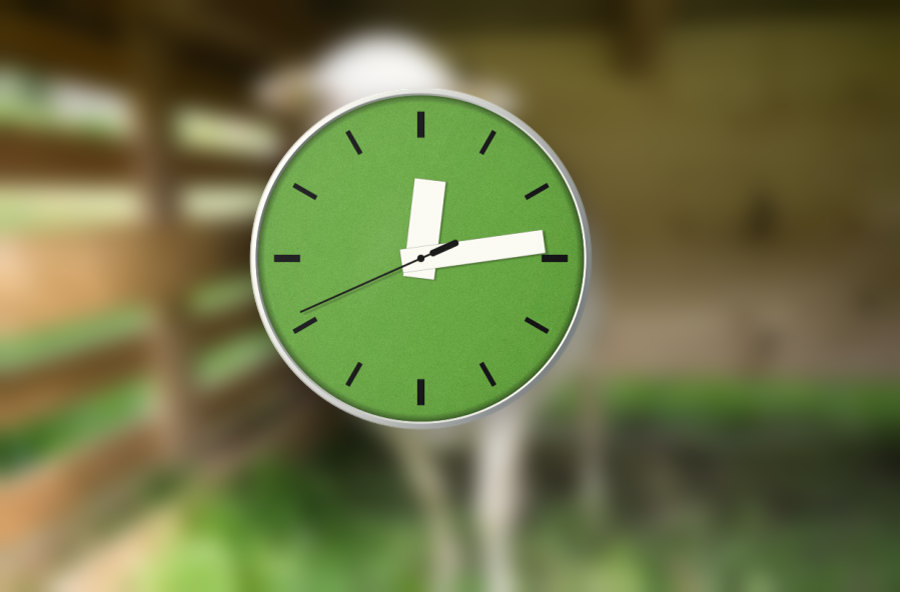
12 h 13 min 41 s
